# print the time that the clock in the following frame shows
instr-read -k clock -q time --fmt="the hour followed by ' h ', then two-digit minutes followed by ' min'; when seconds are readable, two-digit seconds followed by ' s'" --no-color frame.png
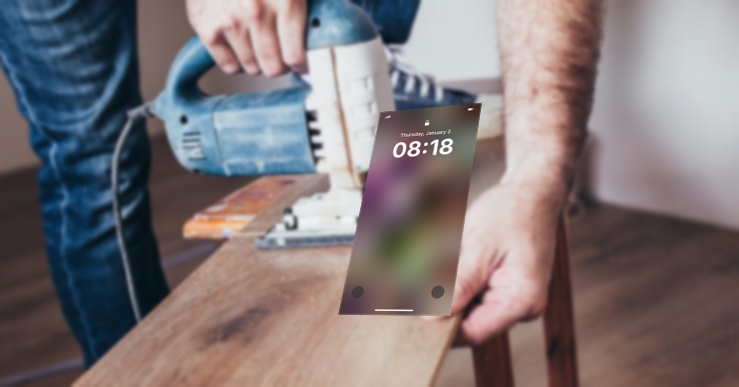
8 h 18 min
